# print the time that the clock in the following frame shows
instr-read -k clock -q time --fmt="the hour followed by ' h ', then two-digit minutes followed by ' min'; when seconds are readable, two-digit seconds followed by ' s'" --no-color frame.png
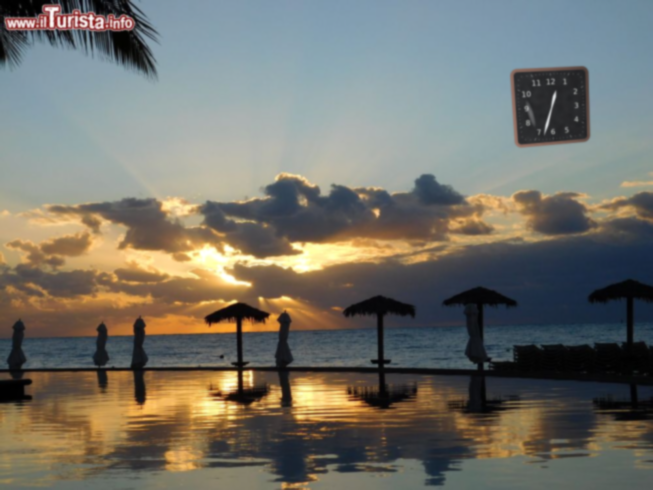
12 h 33 min
